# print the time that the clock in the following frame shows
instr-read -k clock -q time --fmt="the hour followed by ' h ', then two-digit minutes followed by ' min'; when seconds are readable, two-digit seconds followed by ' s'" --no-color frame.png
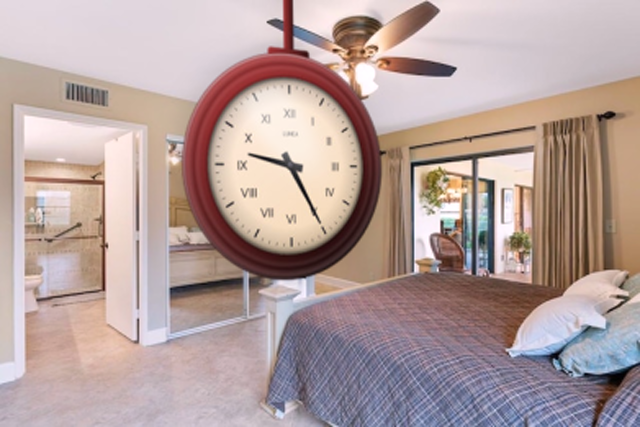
9 h 25 min
